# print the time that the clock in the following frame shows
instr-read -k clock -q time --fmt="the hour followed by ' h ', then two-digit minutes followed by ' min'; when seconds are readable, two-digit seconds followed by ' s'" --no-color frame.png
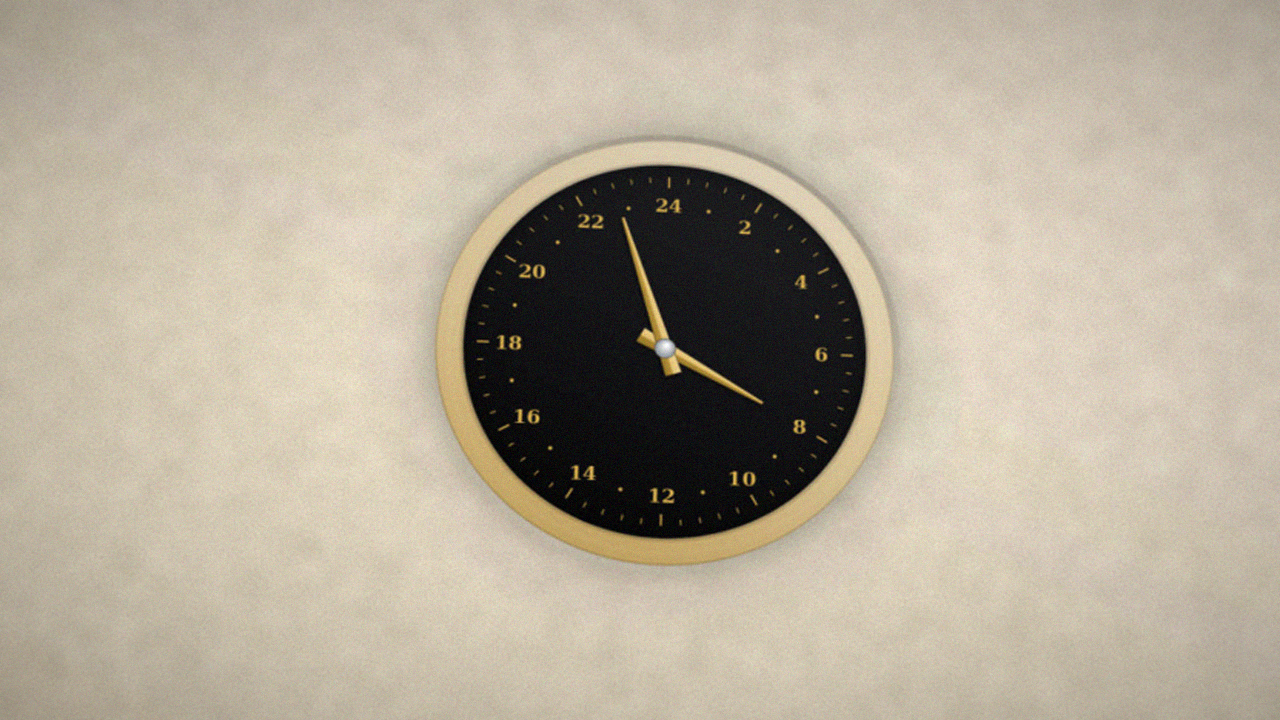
7 h 57 min
